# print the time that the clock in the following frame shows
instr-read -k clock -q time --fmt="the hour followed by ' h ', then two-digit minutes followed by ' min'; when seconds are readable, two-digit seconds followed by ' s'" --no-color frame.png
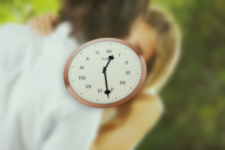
12 h 27 min
